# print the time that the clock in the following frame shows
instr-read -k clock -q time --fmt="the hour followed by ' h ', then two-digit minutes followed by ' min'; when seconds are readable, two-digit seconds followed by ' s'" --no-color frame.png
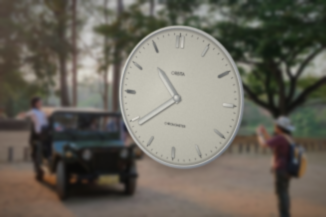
10 h 39 min
